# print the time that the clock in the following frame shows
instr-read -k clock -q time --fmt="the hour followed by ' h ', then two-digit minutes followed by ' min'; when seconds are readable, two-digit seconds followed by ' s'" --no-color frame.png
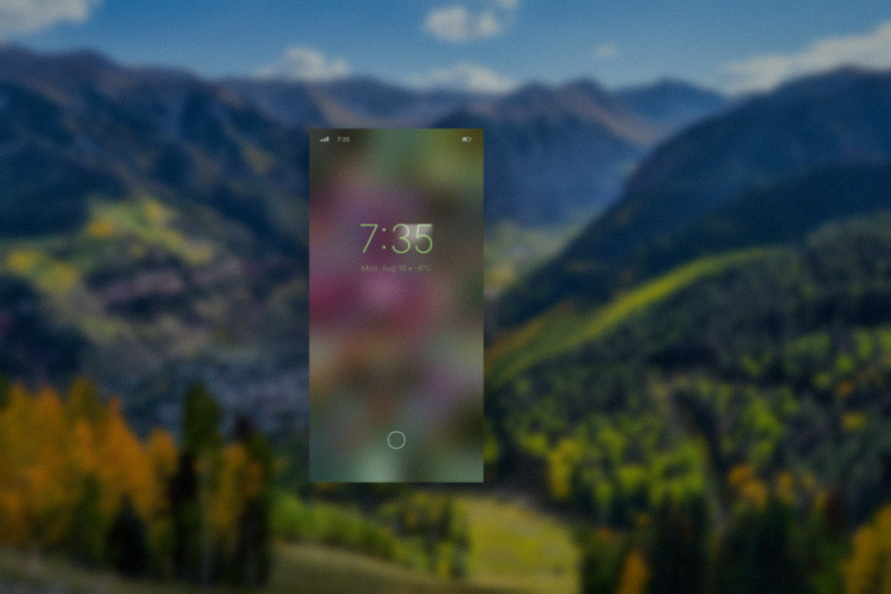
7 h 35 min
